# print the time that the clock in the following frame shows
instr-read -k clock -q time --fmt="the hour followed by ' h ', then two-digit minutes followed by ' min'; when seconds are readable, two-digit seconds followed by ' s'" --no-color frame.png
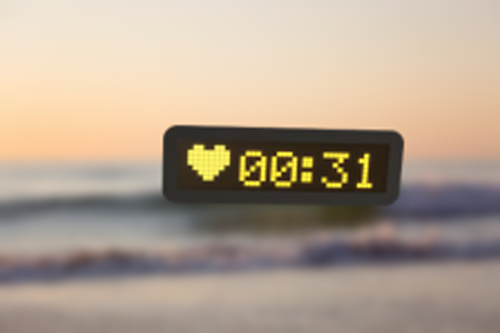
0 h 31 min
